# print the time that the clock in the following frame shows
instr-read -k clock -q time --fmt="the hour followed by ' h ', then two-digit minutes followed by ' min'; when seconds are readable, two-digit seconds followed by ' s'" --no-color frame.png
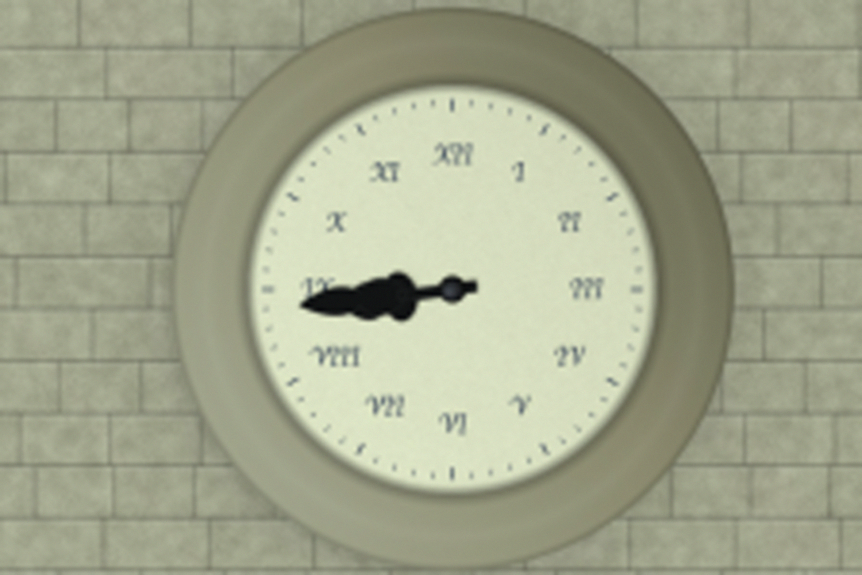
8 h 44 min
